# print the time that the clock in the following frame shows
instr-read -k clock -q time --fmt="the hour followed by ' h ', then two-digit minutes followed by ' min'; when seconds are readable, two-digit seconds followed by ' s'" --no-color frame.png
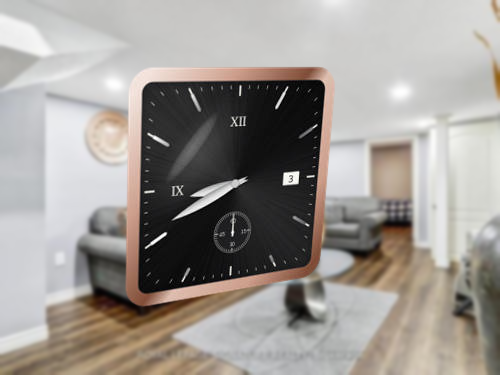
8 h 41 min
